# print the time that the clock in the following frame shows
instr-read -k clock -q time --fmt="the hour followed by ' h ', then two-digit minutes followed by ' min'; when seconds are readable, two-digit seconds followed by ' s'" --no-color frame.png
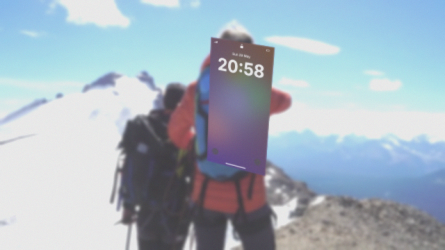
20 h 58 min
